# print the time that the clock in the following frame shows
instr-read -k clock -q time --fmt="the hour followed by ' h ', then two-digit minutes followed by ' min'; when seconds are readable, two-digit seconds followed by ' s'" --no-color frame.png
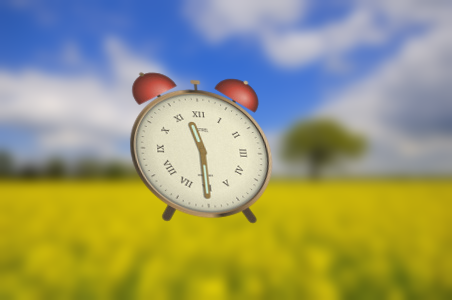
11 h 30 min
